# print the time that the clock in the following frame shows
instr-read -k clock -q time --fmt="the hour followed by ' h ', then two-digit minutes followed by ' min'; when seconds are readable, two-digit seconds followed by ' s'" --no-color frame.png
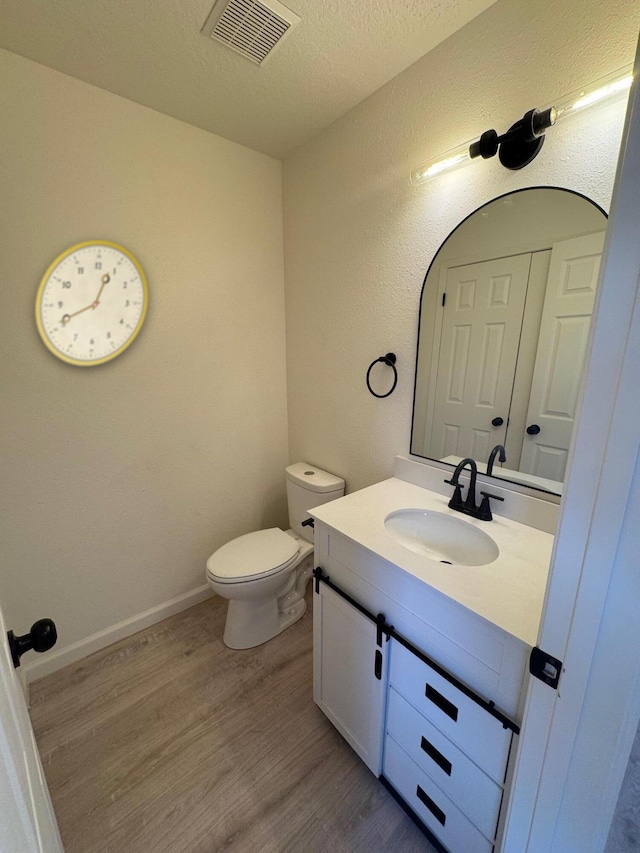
12 h 41 min
